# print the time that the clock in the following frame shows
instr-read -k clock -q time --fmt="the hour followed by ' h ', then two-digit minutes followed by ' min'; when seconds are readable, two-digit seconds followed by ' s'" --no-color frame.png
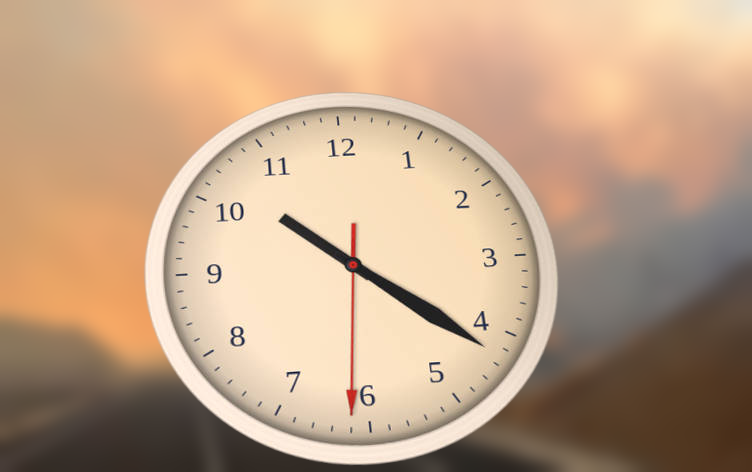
10 h 21 min 31 s
